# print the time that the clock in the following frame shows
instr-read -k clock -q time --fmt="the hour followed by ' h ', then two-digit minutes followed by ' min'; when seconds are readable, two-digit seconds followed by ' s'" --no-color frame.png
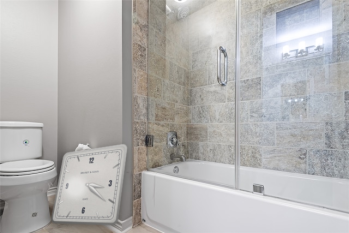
3 h 21 min
